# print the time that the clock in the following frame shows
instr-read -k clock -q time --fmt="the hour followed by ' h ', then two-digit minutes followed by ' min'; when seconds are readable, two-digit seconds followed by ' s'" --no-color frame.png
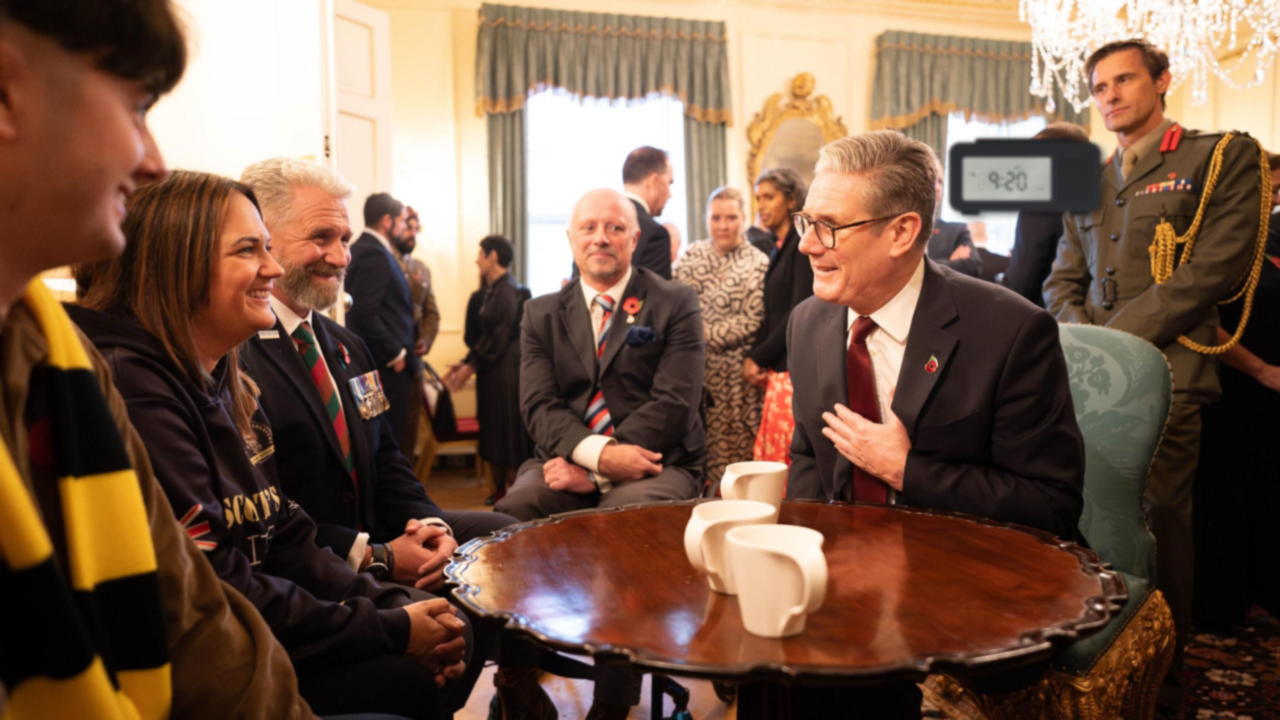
9 h 20 min
